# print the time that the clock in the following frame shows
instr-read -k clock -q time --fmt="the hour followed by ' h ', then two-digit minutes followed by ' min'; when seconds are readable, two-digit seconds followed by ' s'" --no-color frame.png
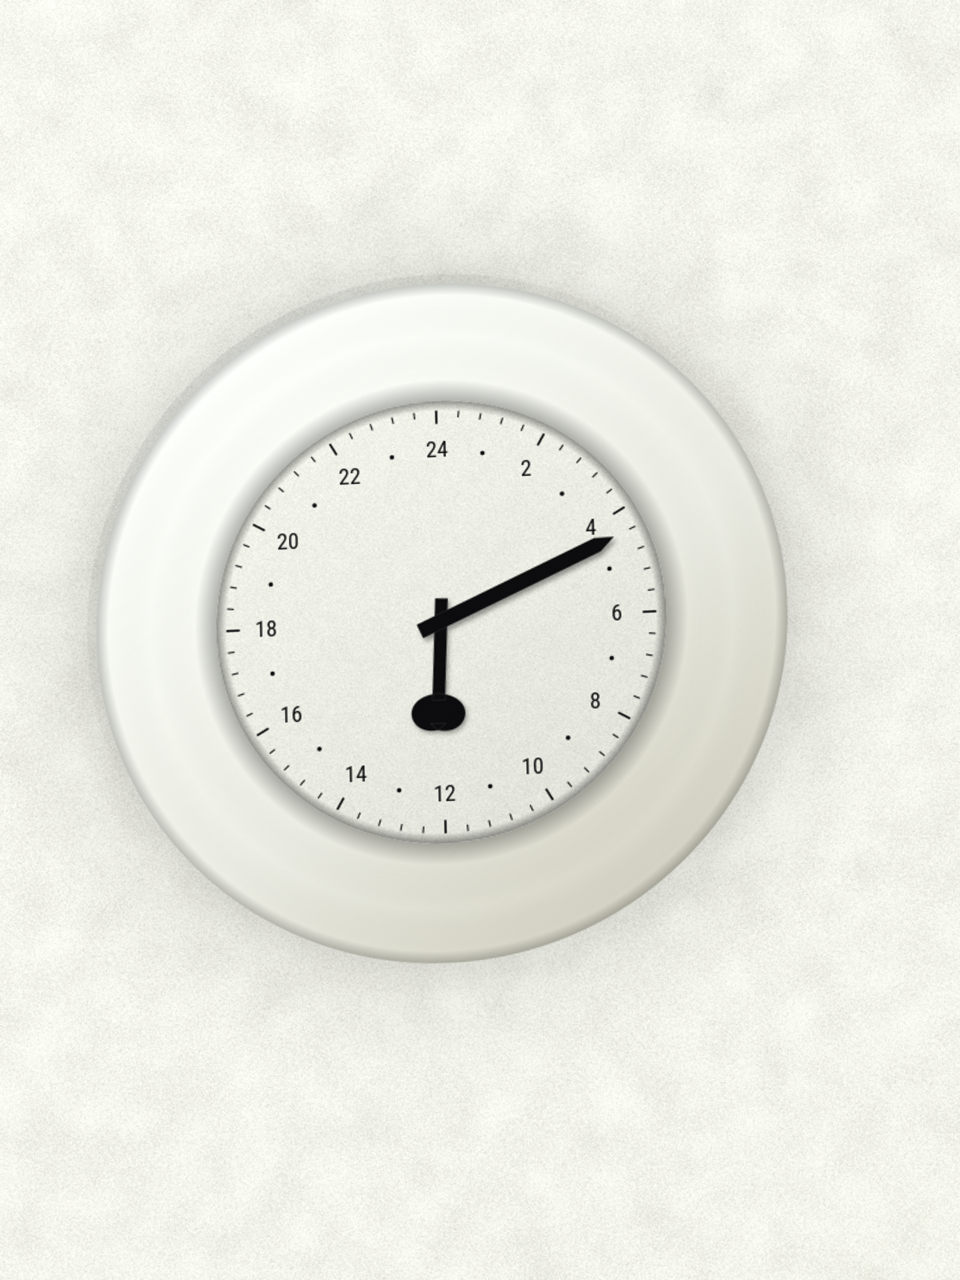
12 h 11 min
